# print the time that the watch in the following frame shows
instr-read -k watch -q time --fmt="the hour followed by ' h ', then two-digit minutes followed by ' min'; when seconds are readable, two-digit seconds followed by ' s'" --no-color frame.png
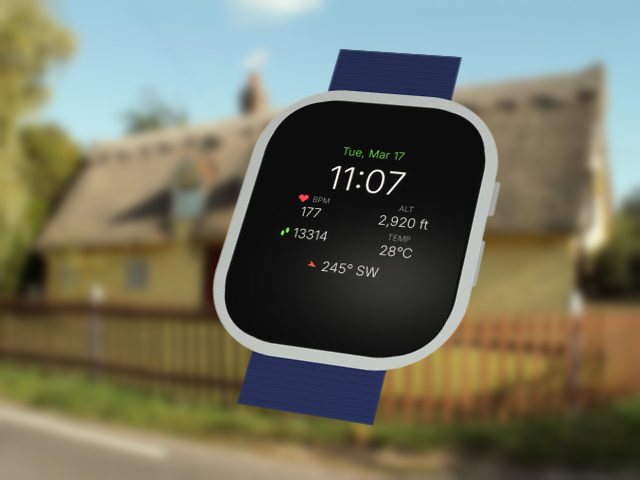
11 h 07 min
